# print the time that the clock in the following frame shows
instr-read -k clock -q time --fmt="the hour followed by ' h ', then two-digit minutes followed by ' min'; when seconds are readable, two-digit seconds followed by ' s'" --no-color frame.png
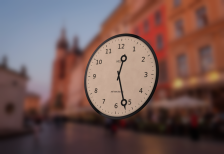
12 h 27 min
